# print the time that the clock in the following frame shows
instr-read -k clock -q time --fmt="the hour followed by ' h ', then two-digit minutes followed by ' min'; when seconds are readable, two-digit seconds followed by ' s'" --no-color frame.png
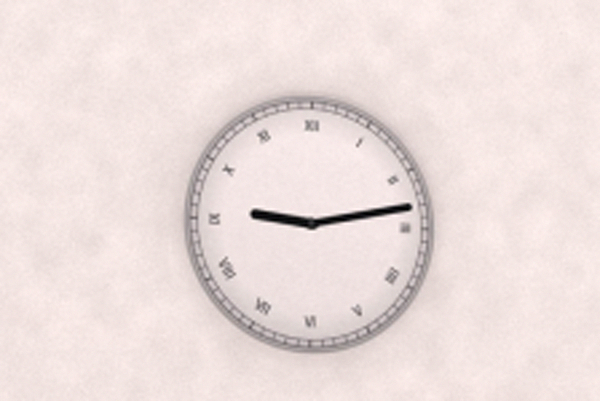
9 h 13 min
